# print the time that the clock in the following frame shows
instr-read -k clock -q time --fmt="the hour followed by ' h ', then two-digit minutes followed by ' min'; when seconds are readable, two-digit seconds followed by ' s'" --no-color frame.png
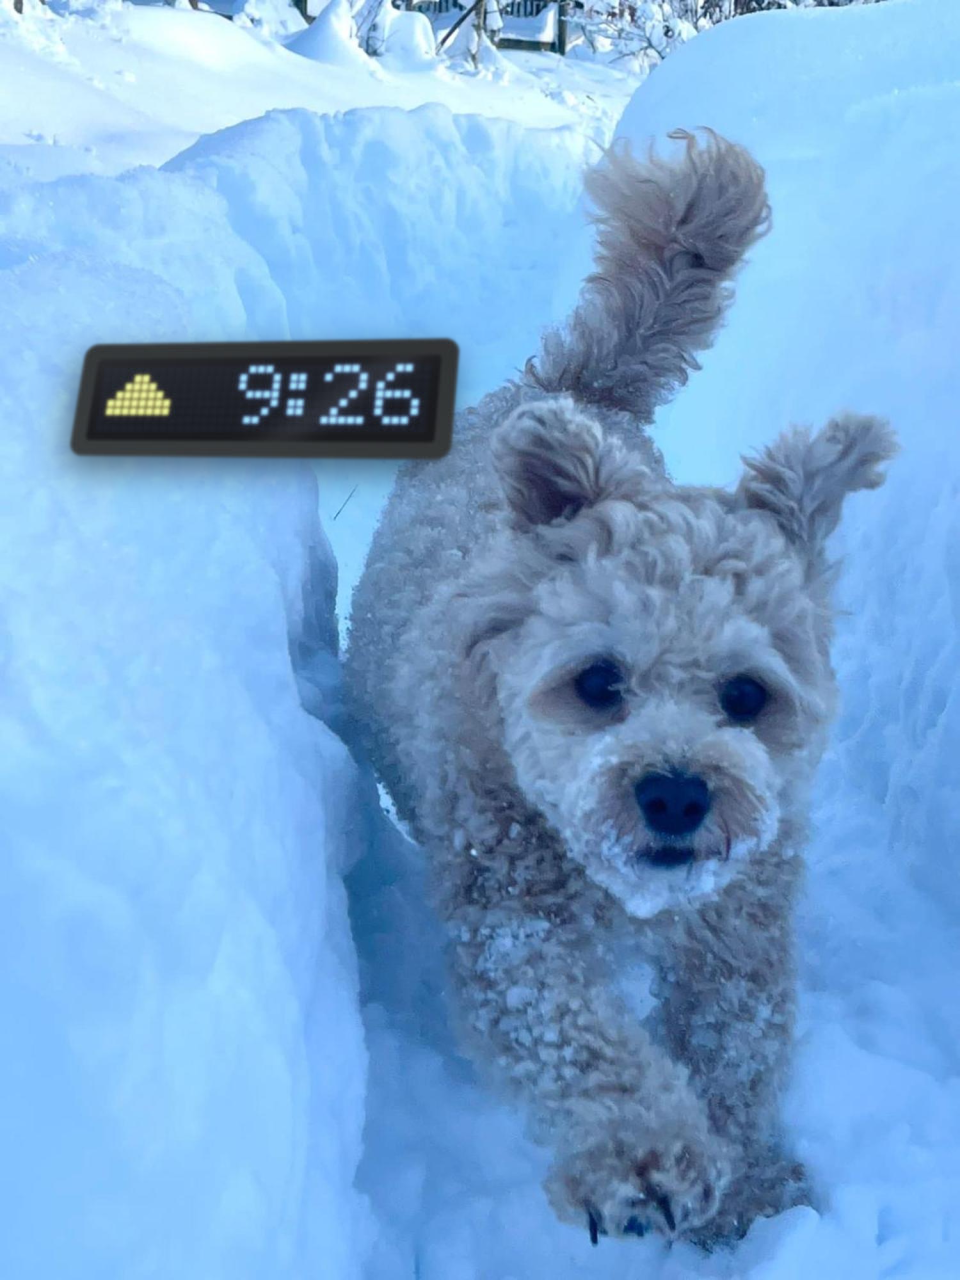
9 h 26 min
